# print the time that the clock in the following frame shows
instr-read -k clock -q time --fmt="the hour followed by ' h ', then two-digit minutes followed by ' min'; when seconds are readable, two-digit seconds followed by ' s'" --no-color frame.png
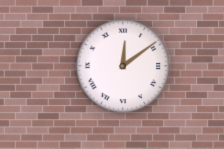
12 h 09 min
